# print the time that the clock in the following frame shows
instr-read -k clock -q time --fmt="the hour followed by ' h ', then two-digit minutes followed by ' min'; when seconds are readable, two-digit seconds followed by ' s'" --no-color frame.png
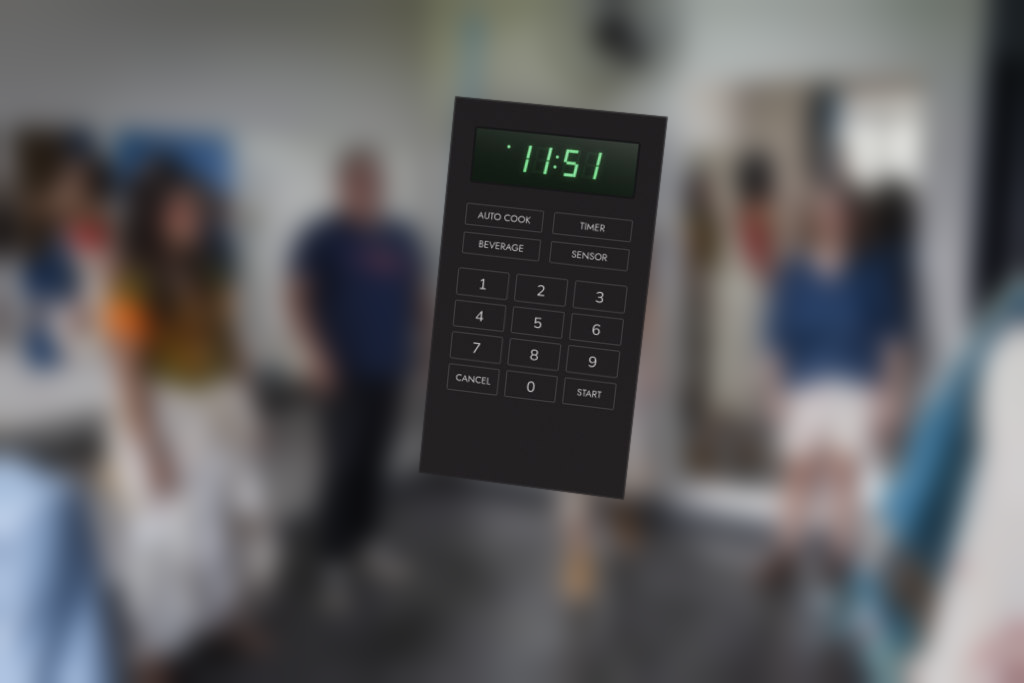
11 h 51 min
